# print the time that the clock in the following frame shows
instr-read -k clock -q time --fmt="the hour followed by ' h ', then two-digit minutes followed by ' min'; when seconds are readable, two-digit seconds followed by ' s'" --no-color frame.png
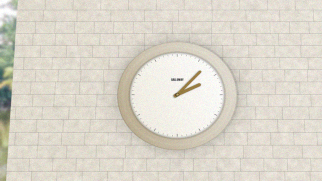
2 h 07 min
